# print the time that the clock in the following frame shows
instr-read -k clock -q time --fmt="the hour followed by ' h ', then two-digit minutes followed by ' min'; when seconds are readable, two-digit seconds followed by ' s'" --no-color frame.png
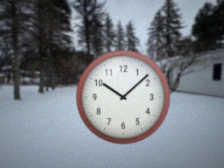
10 h 08 min
